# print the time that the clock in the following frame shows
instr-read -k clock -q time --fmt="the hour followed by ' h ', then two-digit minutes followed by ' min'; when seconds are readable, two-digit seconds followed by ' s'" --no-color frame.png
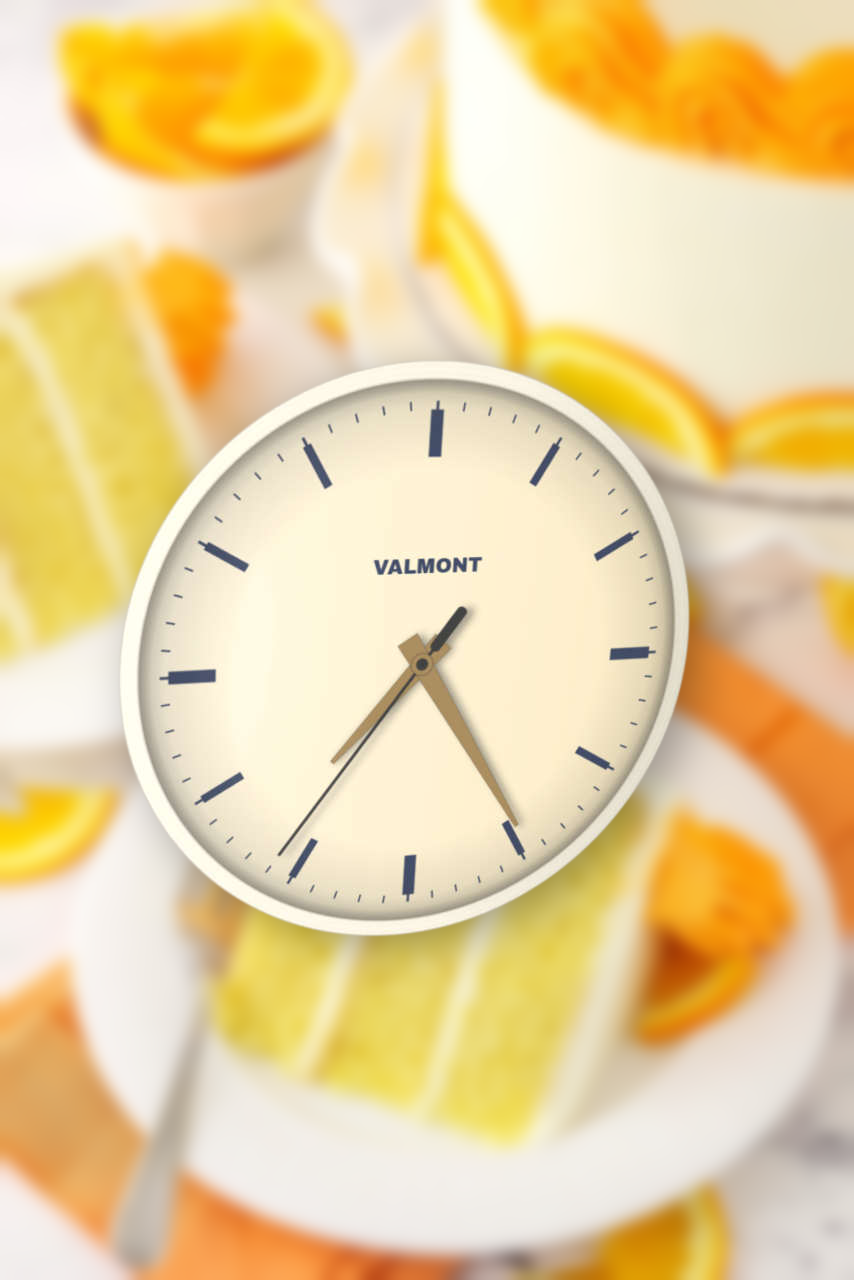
7 h 24 min 36 s
